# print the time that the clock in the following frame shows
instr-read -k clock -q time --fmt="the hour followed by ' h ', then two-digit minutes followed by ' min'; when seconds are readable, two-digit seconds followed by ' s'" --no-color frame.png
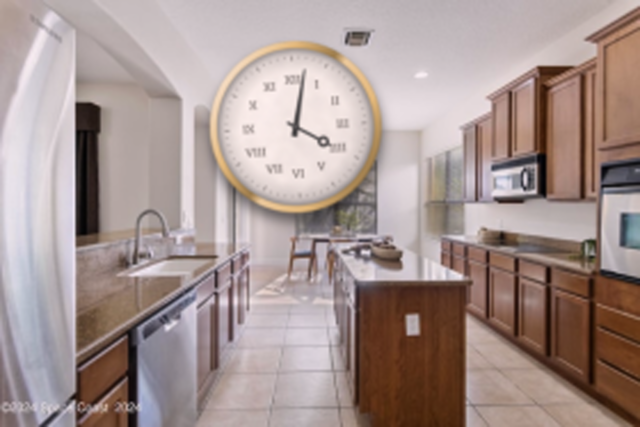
4 h 02 min
